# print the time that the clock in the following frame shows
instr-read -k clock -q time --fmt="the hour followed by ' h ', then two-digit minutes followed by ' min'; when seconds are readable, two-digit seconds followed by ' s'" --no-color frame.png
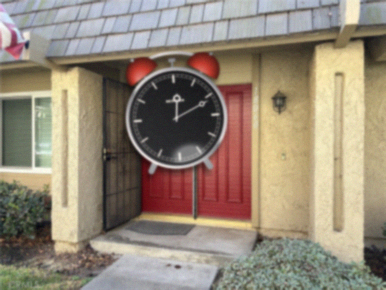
12 h 11 min
